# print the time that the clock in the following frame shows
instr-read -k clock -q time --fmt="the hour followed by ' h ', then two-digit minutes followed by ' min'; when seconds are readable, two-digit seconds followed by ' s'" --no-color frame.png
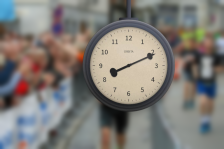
8 h 11 min
